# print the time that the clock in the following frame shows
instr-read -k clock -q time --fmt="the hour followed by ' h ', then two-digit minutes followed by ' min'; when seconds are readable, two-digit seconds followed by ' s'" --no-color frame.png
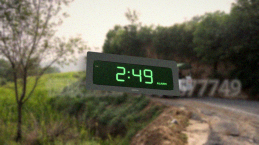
2 h 49 min
